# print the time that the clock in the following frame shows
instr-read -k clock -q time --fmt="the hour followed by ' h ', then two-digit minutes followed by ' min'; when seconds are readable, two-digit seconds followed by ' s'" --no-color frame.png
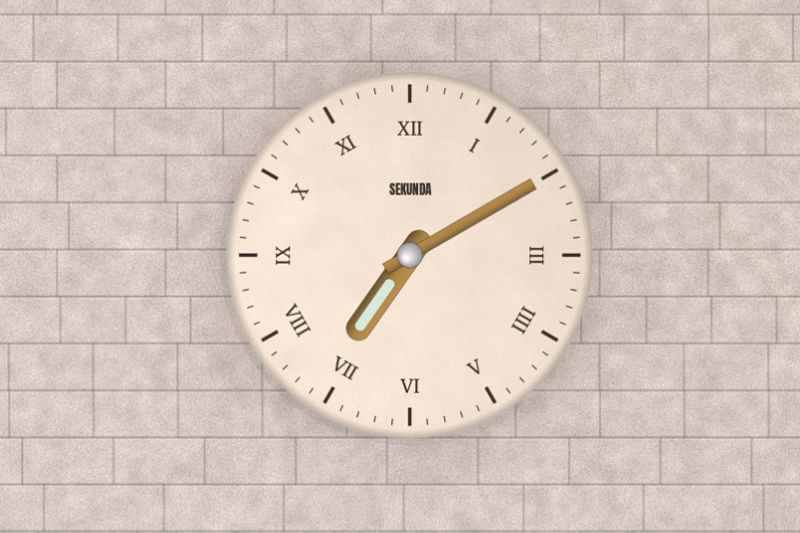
7 h 10 min
